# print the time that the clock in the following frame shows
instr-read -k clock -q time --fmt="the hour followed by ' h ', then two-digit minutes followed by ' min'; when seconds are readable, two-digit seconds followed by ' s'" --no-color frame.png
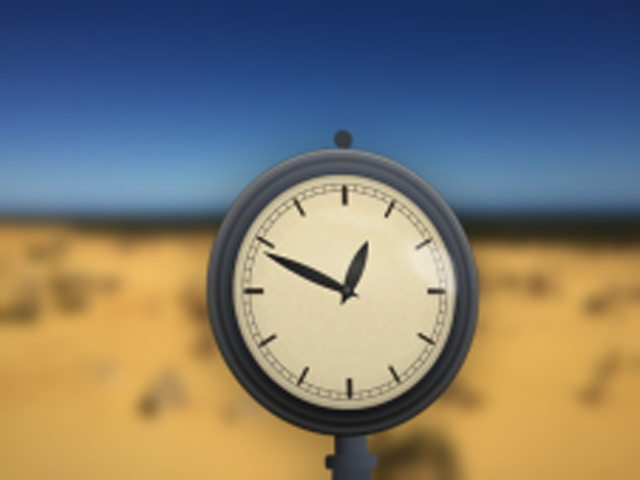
12 h 49 min
